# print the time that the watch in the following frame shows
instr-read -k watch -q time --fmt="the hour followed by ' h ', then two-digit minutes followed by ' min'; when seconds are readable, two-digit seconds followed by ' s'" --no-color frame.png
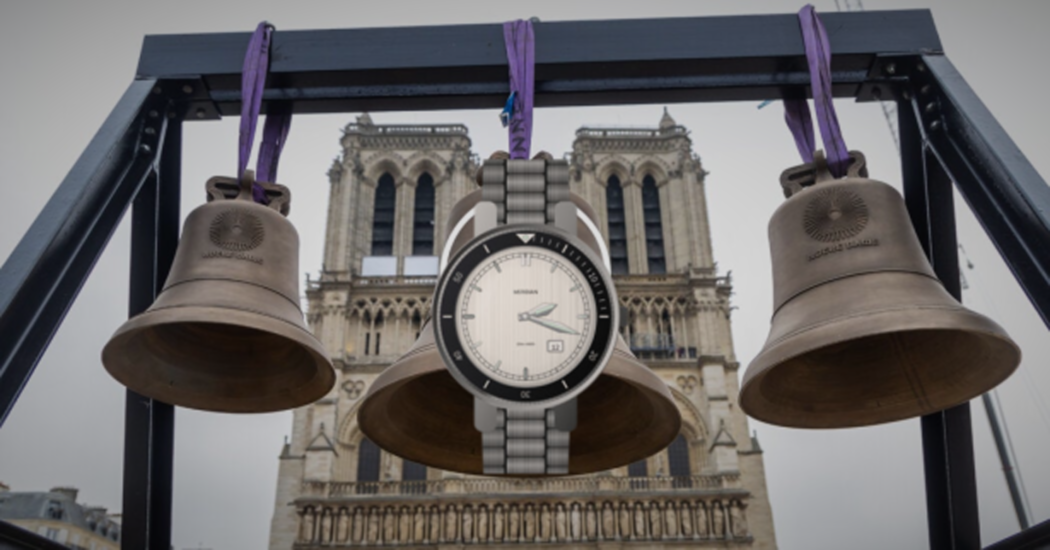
2 h 18 min
